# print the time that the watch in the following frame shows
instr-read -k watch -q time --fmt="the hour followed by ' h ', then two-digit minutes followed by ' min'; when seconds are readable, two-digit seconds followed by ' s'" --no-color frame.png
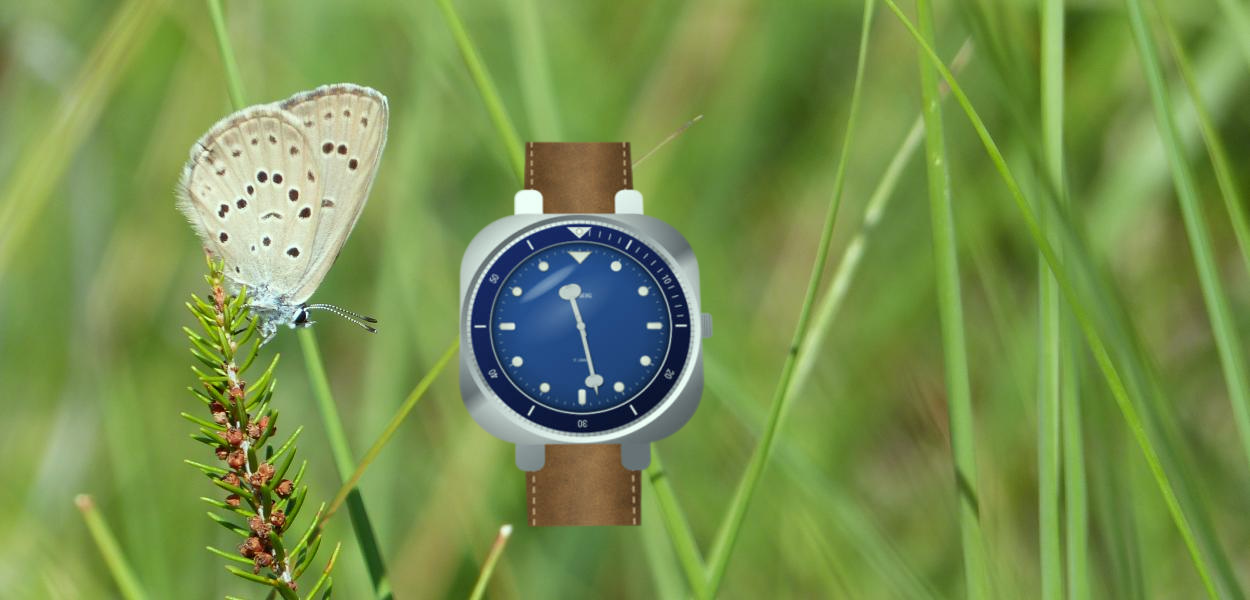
11 h 28 min
